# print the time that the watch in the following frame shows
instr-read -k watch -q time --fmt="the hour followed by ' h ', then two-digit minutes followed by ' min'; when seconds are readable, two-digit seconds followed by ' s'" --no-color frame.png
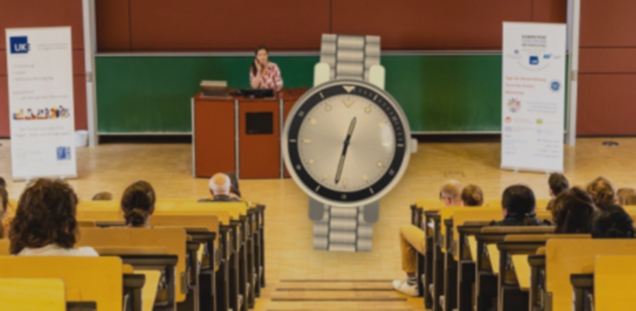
12 h 32 min
